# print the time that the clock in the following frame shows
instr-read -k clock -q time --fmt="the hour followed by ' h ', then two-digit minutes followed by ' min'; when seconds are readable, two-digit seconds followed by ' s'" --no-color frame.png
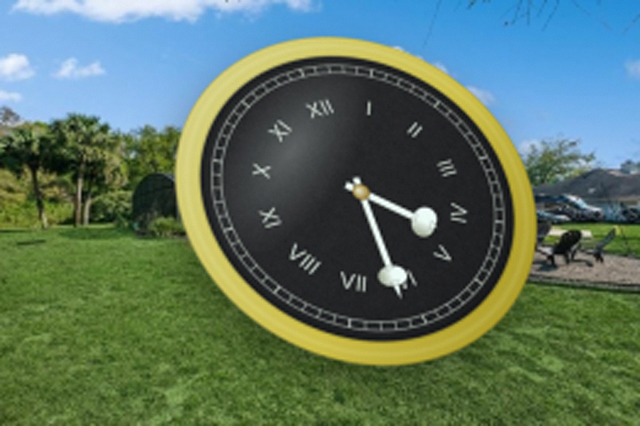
4 h 31 min
